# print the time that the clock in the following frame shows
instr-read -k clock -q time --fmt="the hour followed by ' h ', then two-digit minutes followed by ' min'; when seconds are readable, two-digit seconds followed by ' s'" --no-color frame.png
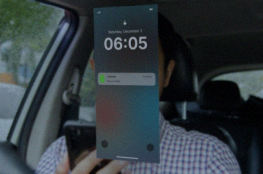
6 h 05 min
